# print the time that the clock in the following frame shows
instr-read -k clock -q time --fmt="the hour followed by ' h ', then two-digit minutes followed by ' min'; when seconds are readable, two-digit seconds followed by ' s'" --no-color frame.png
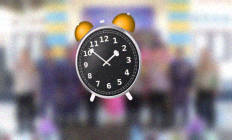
1 h 52 min
